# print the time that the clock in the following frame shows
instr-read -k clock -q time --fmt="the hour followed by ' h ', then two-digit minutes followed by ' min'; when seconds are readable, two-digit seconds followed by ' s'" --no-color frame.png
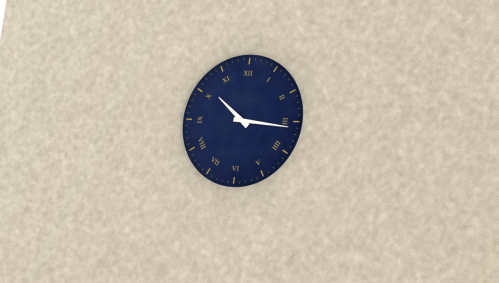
10 h 16 min
